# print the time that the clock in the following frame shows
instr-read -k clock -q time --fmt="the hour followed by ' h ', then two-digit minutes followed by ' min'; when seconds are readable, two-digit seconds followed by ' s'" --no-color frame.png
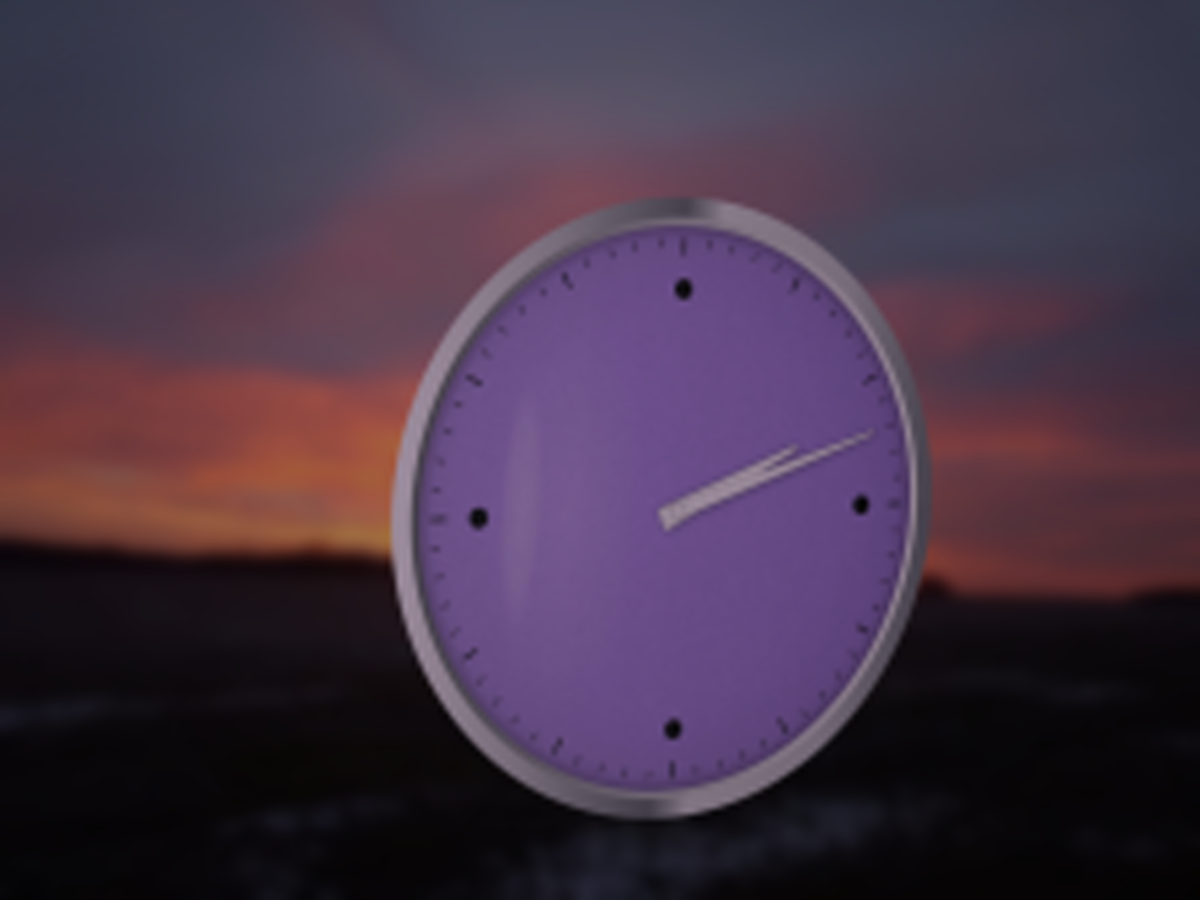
2 h 12 min
